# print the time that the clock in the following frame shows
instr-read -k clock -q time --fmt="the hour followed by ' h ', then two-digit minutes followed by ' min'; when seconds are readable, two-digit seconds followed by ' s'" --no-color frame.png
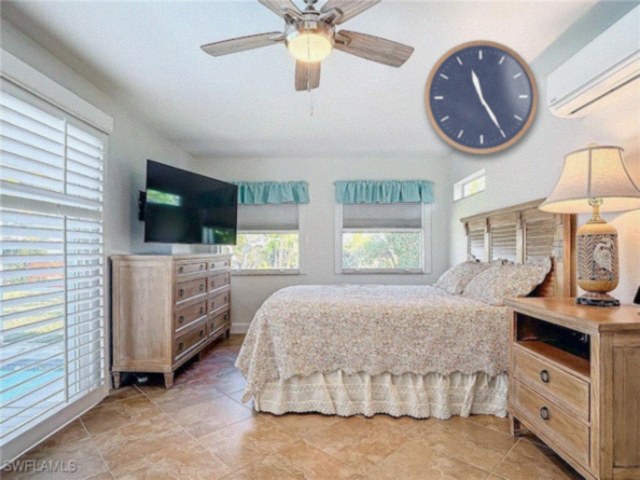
11 h 25 min
